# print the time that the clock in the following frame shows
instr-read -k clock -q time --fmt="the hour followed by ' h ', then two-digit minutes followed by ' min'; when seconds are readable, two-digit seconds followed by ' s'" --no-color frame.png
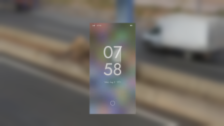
7 h 58 min
